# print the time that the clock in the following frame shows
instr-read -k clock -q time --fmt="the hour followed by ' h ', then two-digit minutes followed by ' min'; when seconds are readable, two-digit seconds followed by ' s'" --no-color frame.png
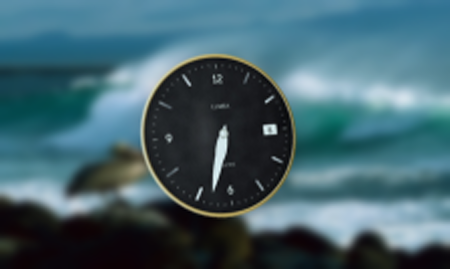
6 h 33 min
